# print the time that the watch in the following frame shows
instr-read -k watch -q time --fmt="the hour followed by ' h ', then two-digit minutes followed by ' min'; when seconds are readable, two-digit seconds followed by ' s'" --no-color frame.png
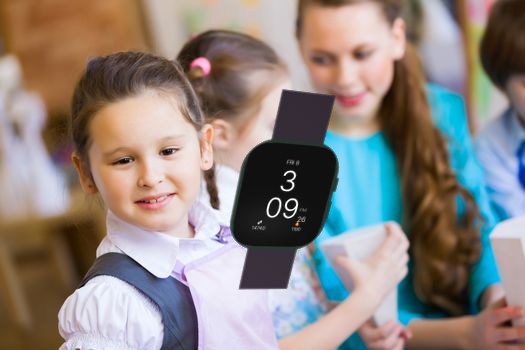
3 h 09 min
